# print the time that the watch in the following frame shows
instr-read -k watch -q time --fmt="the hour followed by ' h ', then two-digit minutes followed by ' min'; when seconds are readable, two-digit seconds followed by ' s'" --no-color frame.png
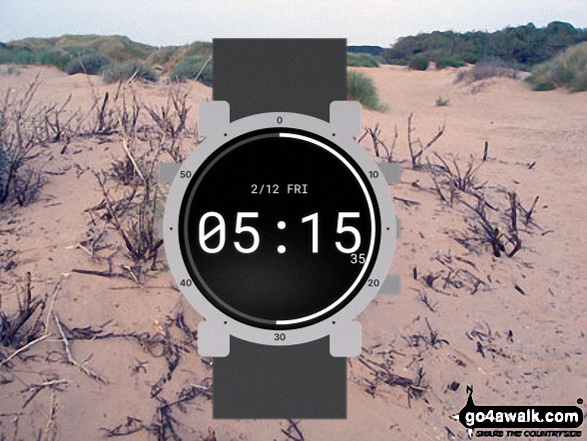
5 h 15 min 35 s
